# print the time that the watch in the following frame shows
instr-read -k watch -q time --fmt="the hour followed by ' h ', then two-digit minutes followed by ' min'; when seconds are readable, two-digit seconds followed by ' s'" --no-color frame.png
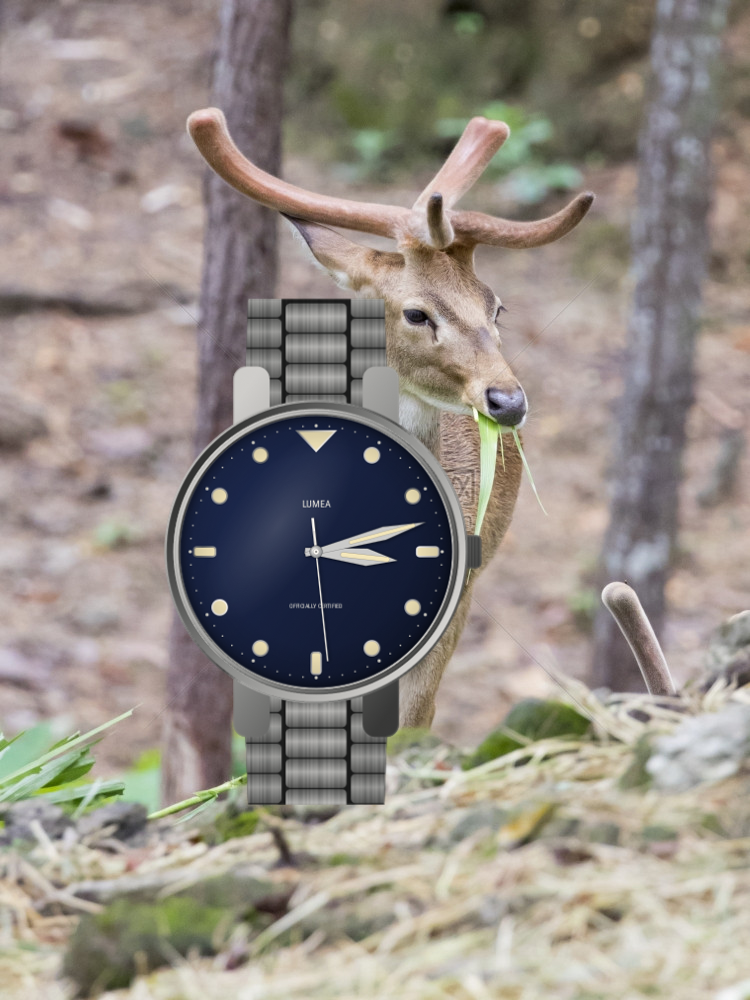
3 h 12 min 29 s
